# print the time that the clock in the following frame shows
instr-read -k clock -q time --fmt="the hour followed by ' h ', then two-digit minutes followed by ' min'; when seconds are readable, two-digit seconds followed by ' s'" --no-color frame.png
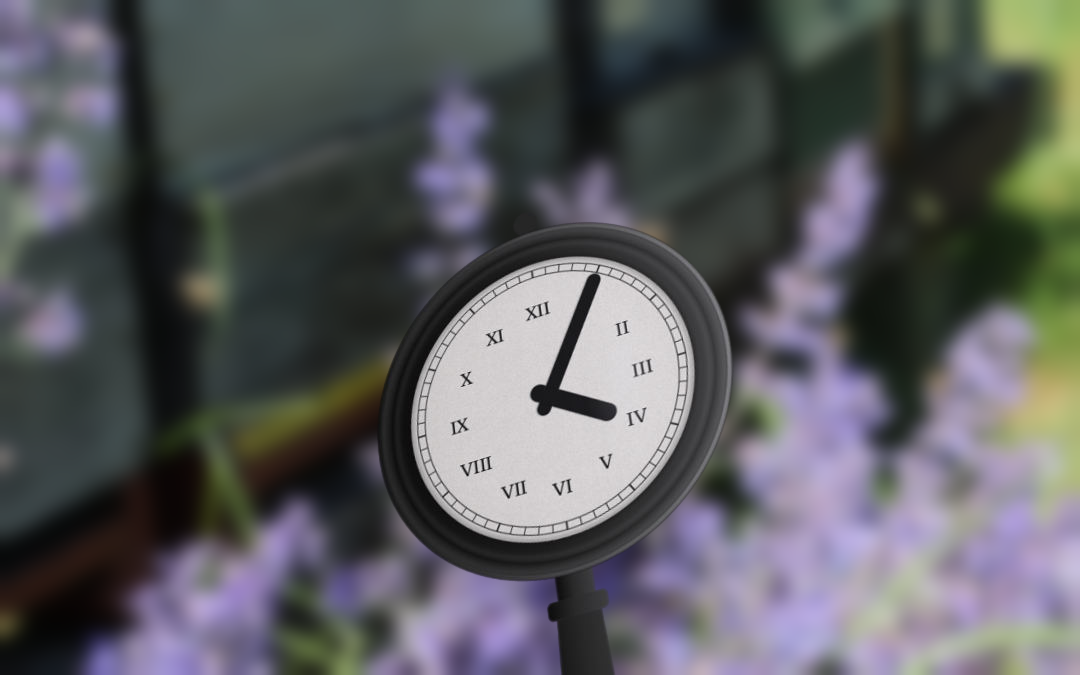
4 h 05 min
